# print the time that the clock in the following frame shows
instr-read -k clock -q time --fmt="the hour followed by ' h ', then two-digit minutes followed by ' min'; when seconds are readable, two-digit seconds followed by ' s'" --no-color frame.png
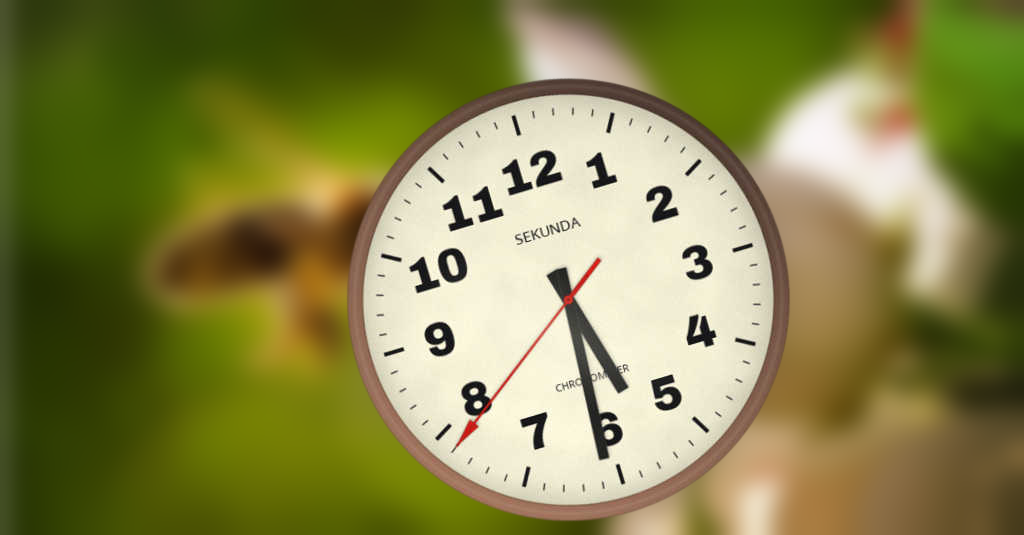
5 h 30 min 39 s
